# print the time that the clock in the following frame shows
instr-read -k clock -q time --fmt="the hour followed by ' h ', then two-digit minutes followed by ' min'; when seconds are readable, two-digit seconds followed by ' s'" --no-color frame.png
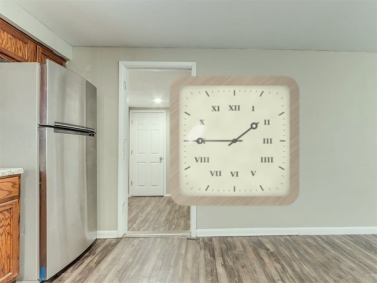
1 h 45 min
